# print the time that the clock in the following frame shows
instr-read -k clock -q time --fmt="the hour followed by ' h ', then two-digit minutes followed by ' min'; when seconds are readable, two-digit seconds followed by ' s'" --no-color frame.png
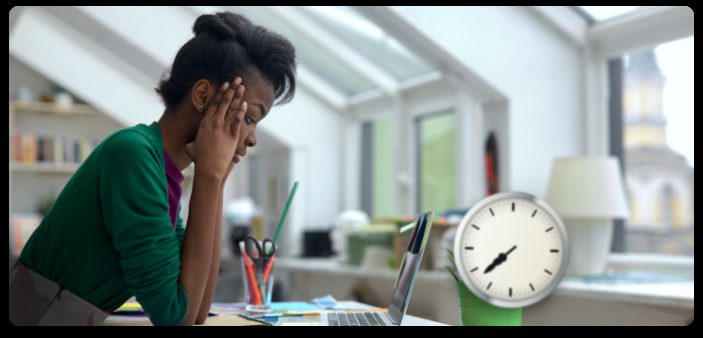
7 h 38 min
